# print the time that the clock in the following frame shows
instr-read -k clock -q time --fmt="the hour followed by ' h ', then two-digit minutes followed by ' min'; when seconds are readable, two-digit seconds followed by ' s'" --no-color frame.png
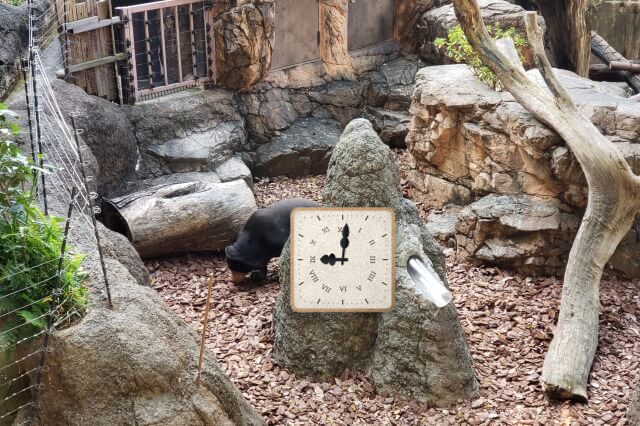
9 h 01 min
